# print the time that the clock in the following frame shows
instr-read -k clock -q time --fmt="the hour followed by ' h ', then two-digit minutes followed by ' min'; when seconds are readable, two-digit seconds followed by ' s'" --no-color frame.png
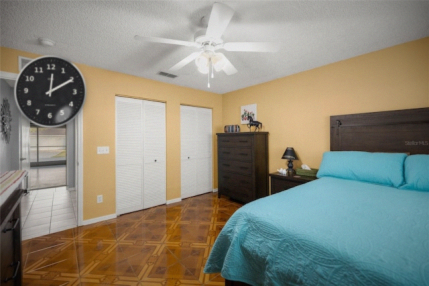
12 h 10 min
